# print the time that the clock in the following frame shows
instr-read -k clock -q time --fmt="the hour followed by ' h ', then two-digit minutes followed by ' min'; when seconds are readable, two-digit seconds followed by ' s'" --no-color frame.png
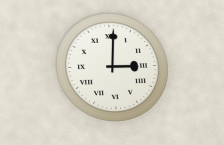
3 h 01 min
